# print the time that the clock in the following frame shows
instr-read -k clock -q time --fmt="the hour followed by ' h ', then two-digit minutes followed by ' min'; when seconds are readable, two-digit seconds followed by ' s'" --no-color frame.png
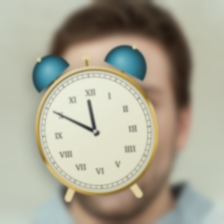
11 h 50 min
